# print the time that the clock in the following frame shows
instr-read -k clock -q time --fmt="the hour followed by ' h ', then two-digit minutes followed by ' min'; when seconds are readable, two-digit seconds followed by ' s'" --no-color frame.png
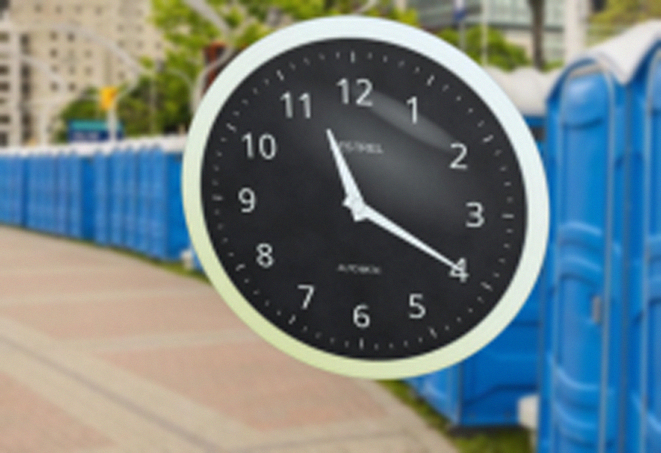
11 h 20 min
